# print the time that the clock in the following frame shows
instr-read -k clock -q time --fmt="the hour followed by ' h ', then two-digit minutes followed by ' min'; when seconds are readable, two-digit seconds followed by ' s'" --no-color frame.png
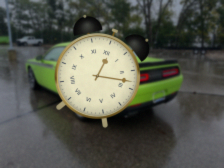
12 h 13 min
